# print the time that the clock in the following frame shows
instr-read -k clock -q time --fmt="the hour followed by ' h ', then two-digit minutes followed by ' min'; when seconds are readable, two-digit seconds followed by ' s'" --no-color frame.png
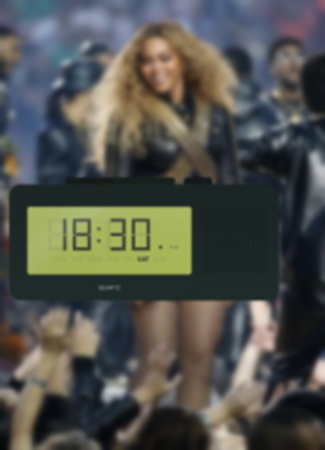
18 h 30 min
